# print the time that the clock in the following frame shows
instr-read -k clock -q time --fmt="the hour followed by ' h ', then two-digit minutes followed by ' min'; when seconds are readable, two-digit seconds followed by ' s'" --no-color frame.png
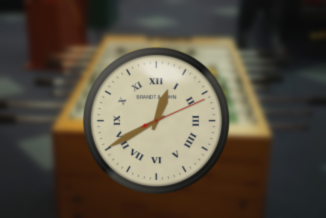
12 h 40 min 11 s
